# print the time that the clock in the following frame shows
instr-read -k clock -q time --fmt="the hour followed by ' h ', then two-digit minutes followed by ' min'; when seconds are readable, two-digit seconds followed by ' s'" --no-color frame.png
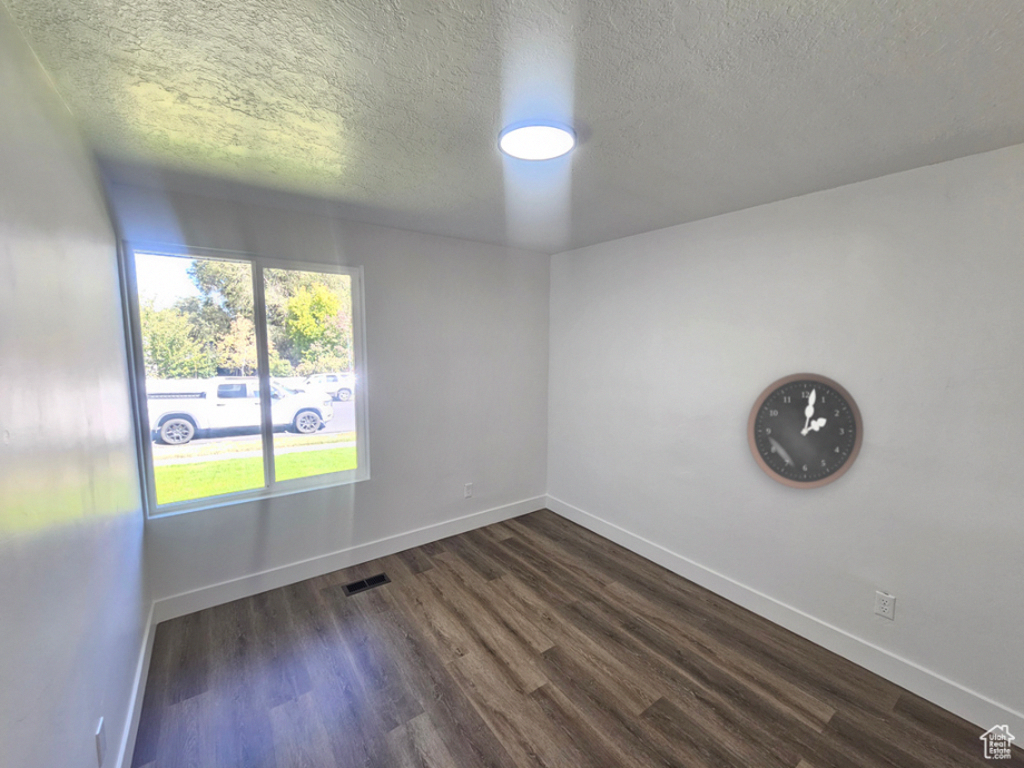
2 h 02 min
